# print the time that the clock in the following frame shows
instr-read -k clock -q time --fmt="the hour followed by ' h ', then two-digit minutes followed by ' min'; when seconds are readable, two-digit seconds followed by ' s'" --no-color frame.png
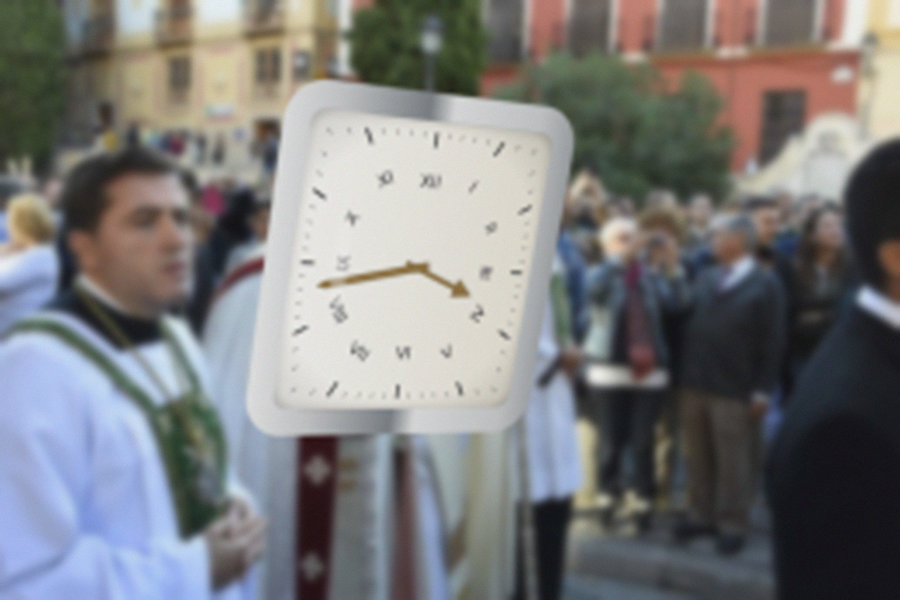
3 h 43 min
